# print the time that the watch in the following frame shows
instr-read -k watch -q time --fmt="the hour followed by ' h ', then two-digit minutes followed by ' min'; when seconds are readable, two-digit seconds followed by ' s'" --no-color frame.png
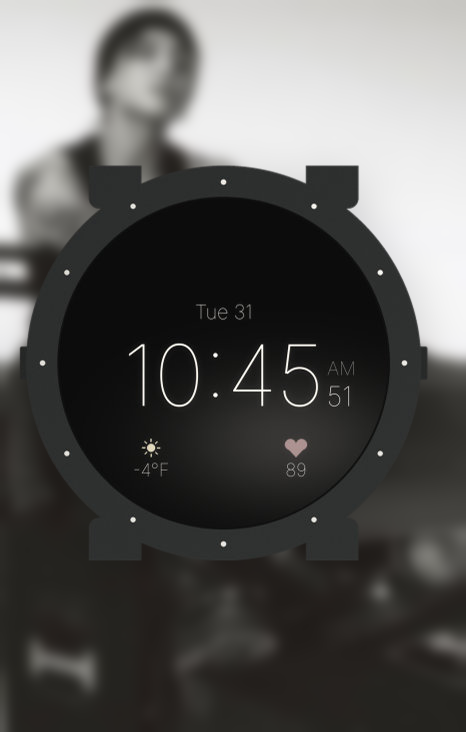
10 h 45 min 51 s
